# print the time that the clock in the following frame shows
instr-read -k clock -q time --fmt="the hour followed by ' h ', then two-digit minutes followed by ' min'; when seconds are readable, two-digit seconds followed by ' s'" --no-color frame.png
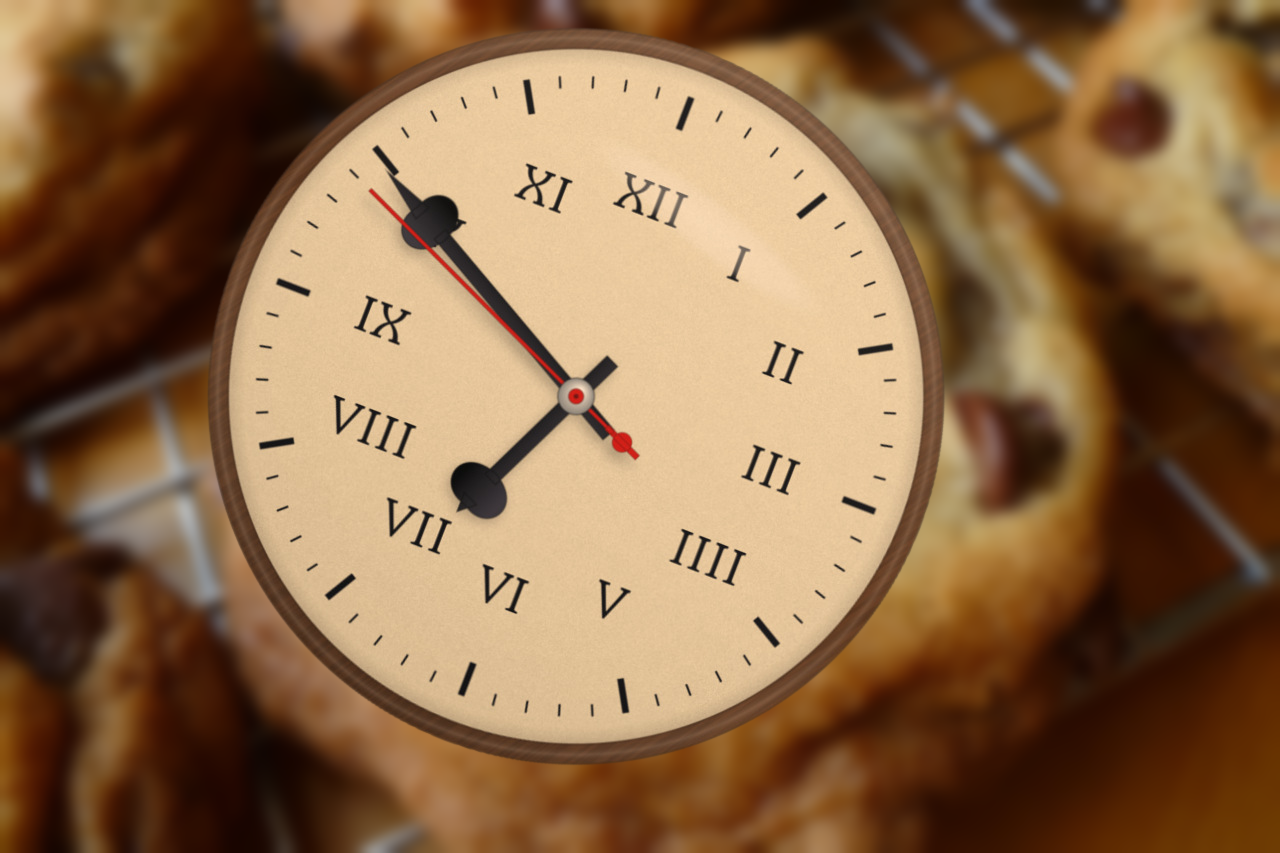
6 h 49 min 49 s
